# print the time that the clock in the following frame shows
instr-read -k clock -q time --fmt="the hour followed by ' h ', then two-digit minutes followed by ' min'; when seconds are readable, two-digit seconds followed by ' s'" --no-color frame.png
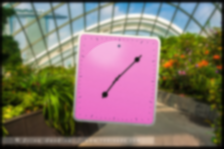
7 h 07 min
